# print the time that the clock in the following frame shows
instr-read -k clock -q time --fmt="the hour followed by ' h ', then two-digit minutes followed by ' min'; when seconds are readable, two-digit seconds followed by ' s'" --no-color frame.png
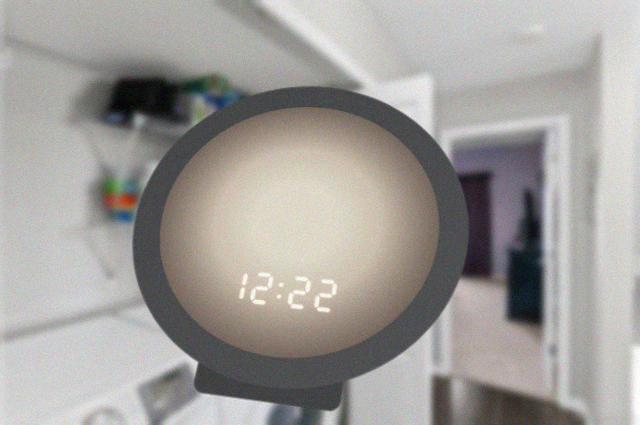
12 h 22 min
